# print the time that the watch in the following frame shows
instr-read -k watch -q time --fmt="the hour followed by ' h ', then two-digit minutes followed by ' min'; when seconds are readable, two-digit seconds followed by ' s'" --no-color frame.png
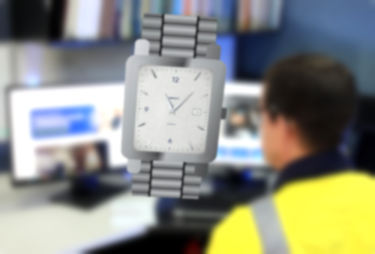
11 h 07 min
